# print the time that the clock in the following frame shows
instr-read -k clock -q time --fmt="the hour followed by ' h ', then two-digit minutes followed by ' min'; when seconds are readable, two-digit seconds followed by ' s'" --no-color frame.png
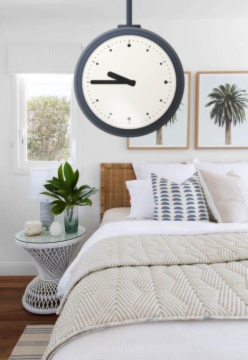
9 h 45 min
